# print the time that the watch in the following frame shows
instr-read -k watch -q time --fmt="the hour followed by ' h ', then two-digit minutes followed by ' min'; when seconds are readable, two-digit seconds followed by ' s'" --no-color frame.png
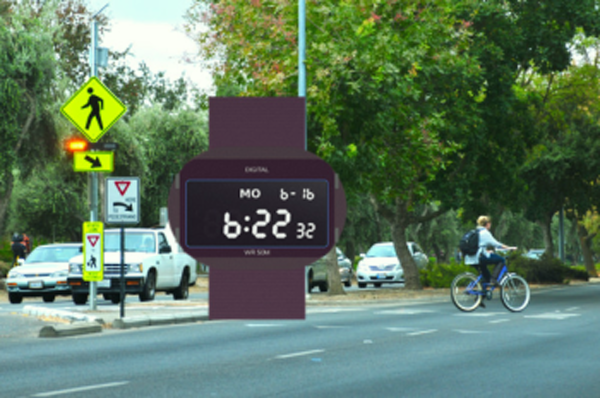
6 h 22 min 32 s
